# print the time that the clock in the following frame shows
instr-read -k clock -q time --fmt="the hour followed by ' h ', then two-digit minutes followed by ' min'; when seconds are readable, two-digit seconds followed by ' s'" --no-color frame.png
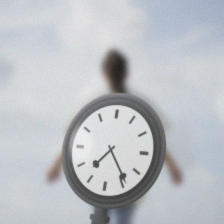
7 h 24 min
